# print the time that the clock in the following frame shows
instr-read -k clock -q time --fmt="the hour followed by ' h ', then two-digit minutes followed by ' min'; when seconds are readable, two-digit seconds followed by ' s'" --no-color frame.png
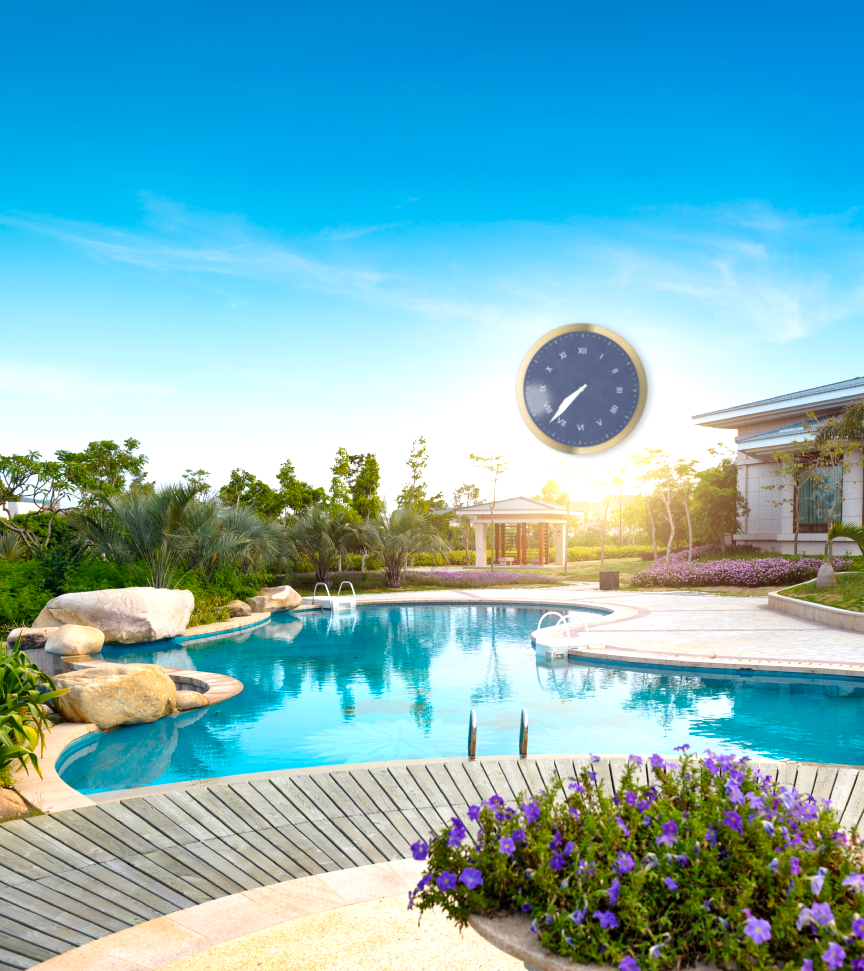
7 h 37 min
